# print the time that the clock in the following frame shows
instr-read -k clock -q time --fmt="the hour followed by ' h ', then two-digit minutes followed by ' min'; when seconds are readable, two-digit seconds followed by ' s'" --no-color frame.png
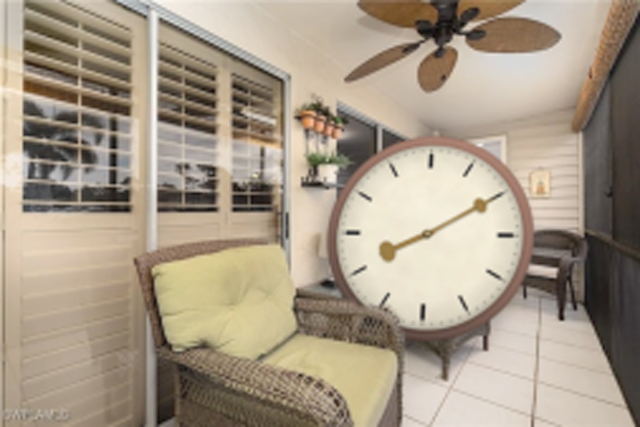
8 h 10 min
